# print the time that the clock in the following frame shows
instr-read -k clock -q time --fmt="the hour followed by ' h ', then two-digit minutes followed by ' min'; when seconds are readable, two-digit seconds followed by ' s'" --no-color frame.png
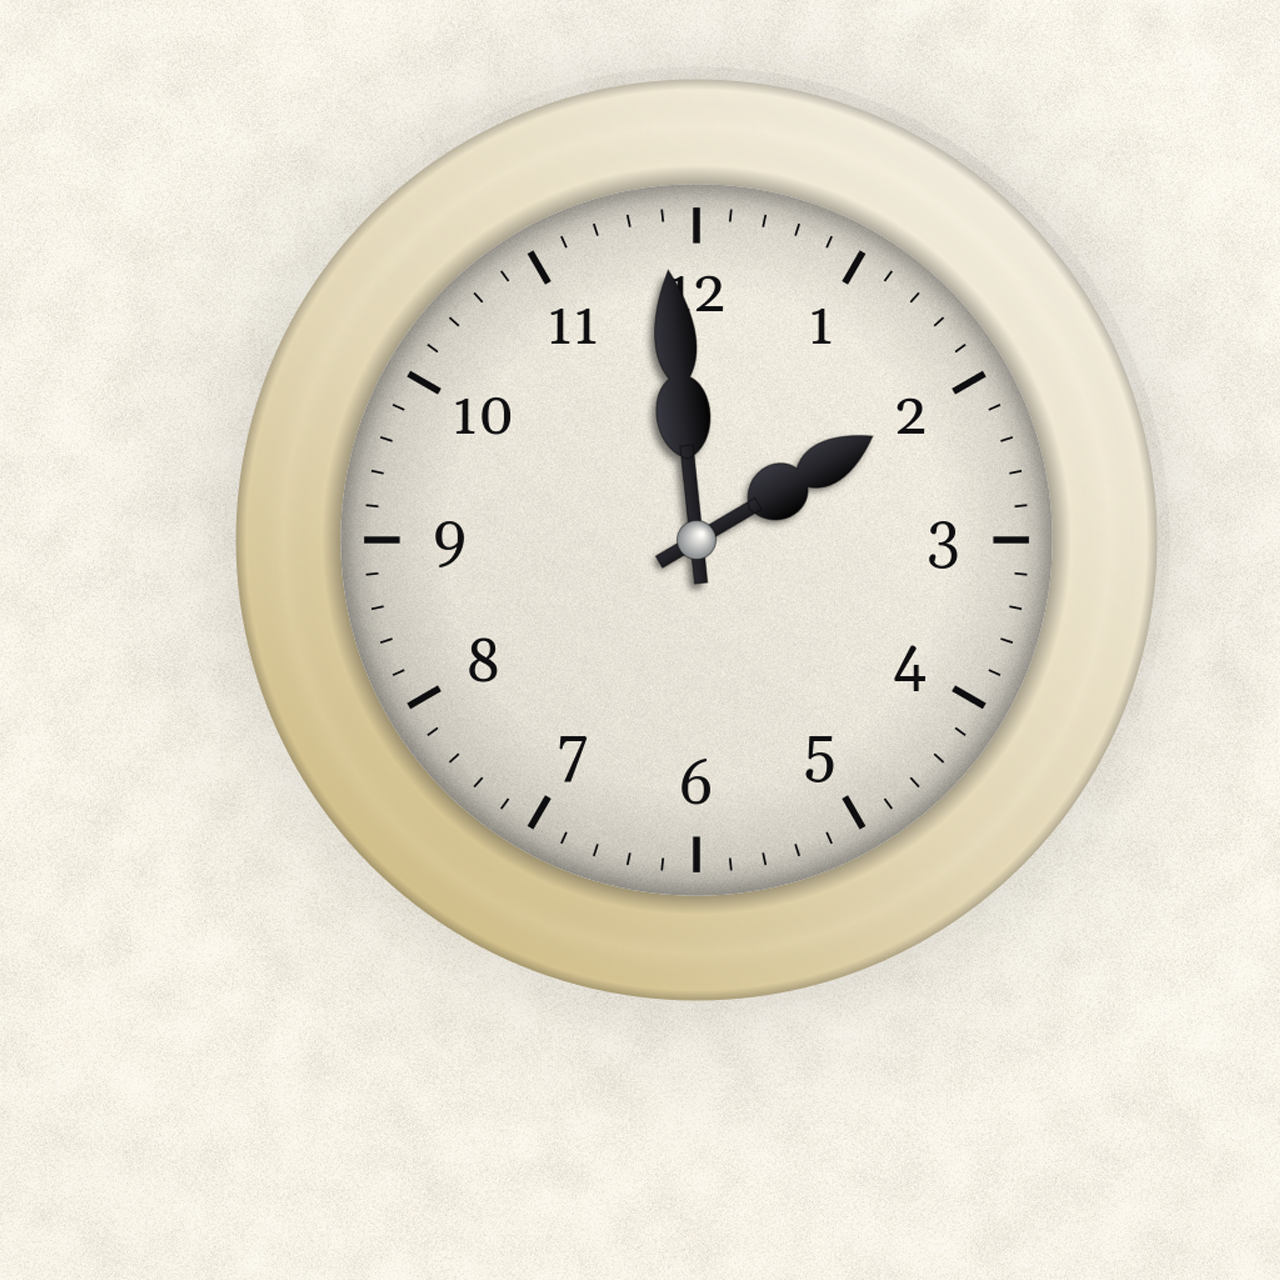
1 h 59 min
